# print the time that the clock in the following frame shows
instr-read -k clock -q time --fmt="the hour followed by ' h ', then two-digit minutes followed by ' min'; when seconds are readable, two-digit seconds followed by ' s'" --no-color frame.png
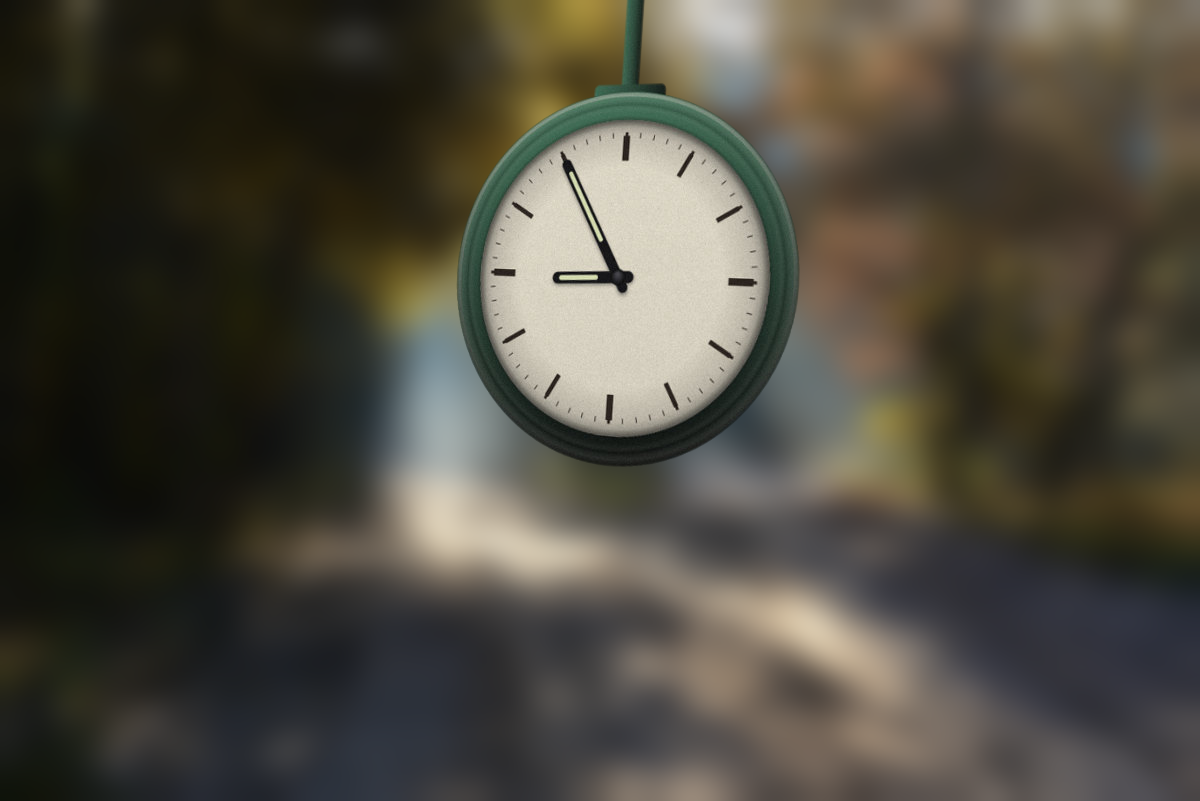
8 h 55 min
